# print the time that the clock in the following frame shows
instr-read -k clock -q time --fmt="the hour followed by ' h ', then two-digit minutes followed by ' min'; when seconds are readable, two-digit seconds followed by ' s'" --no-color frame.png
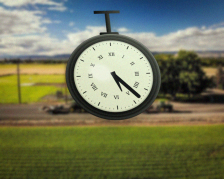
5 h 23 min
